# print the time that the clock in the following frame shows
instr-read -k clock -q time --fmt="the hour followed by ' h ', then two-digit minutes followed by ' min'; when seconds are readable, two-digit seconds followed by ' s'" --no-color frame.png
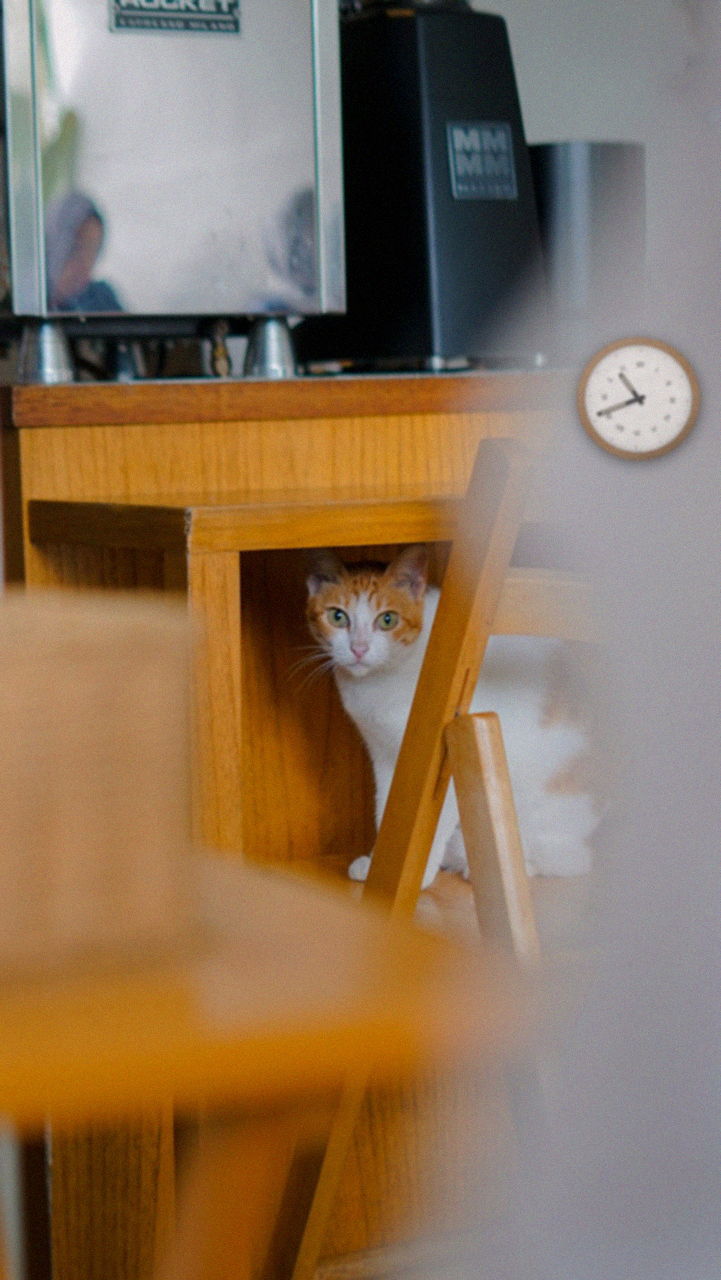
10 h 41 min
